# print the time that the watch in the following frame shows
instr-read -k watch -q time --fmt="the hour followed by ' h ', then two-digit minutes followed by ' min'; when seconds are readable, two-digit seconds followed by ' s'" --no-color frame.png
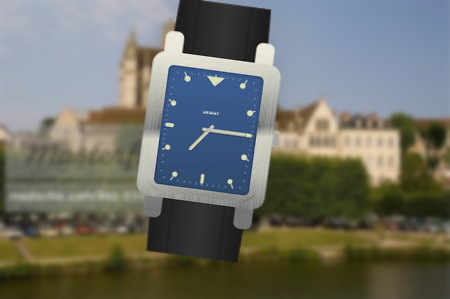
7 h 15 min
